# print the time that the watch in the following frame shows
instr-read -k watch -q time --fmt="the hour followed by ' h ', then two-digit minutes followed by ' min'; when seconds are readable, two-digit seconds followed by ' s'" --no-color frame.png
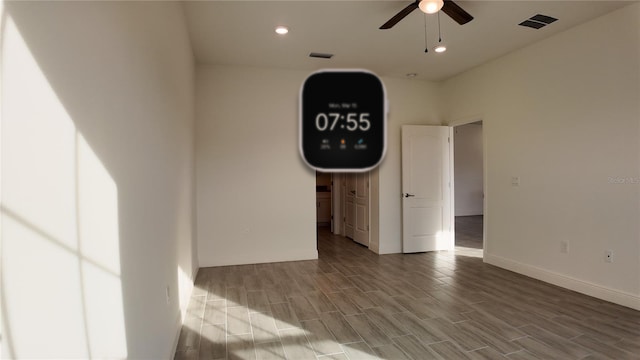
7 h 55 min
